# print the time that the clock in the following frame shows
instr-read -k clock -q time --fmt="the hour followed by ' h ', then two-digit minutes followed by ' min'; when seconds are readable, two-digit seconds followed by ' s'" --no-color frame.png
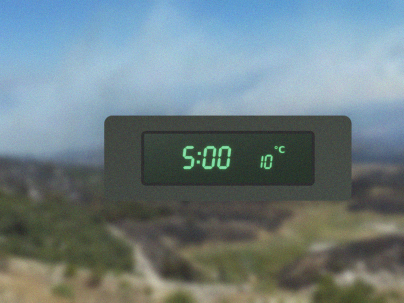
5 h 00 min
